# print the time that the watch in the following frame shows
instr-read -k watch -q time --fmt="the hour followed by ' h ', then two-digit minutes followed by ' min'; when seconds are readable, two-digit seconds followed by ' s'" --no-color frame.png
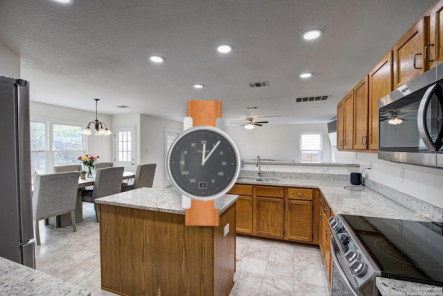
12 h 06 min
